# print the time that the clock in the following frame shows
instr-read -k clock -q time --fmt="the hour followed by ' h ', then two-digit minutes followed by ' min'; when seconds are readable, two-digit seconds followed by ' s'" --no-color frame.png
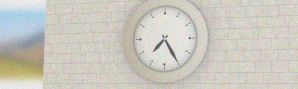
7 h 25 min
